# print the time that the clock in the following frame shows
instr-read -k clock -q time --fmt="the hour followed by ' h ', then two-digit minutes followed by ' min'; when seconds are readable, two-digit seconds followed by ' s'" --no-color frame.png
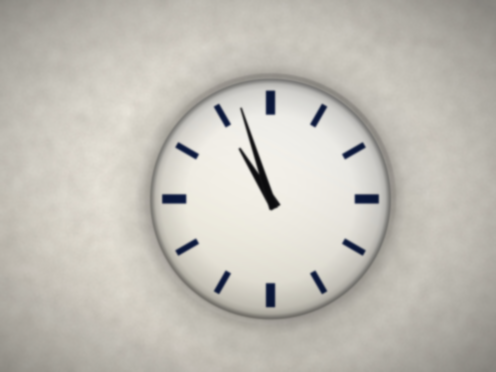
10 h 57 min
